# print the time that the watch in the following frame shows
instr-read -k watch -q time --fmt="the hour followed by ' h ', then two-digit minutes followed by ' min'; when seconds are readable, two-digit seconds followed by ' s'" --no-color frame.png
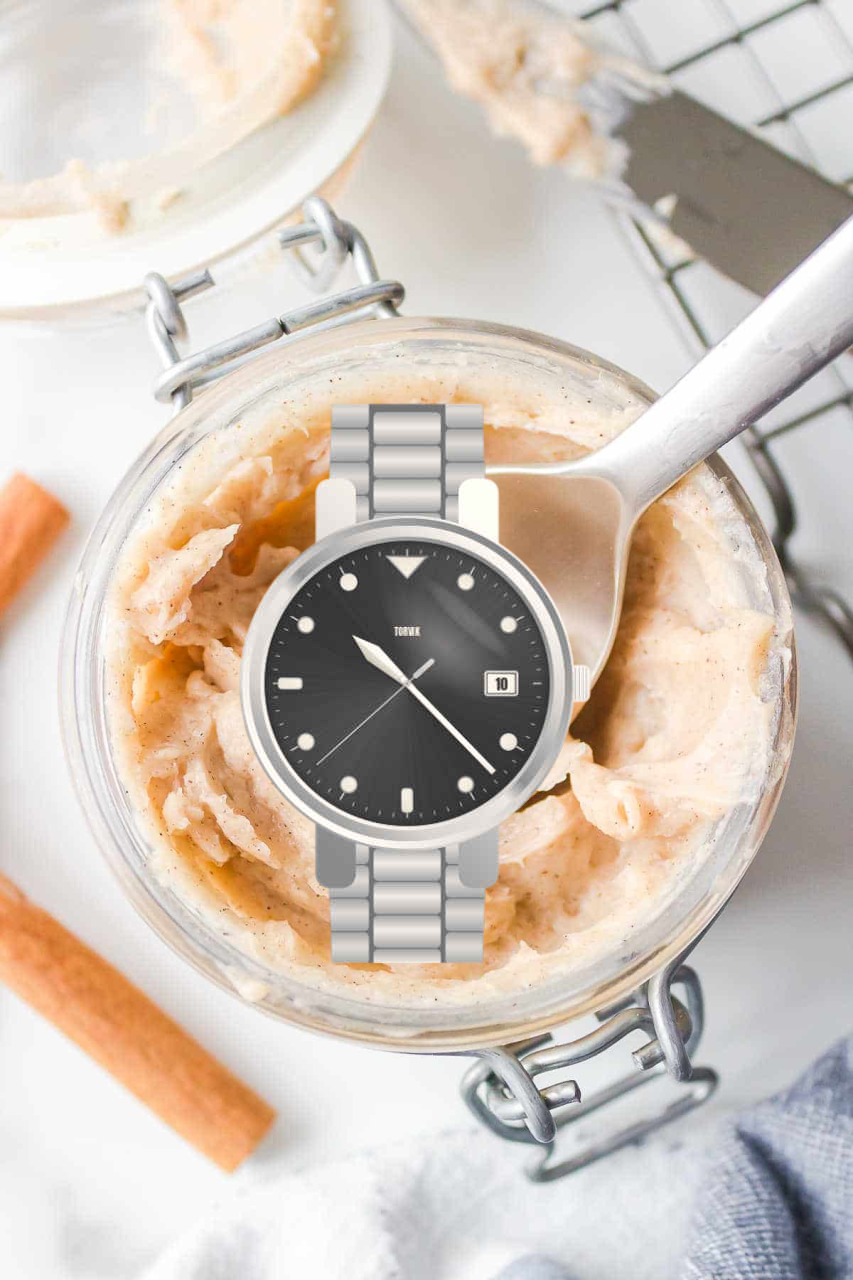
10 h 22 min 38 s
